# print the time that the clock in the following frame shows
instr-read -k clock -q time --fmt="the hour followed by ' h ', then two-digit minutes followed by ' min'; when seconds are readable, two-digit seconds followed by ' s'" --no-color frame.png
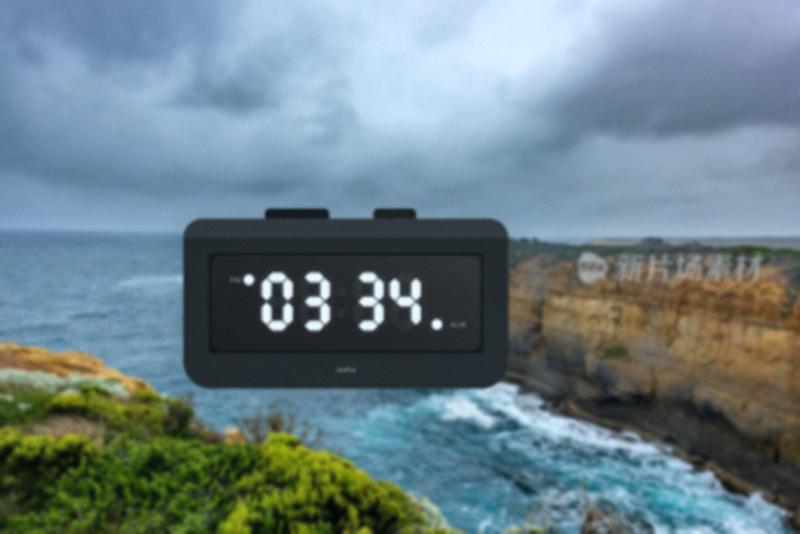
3 h 34 min
